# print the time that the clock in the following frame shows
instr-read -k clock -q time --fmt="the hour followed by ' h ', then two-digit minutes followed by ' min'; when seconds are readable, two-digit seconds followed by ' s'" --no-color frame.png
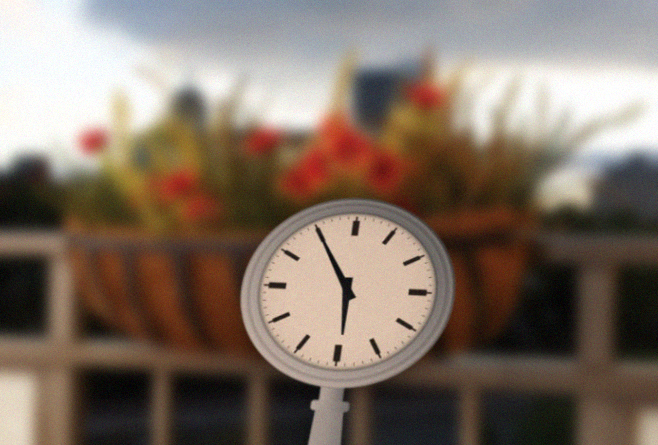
5 h 55 min
